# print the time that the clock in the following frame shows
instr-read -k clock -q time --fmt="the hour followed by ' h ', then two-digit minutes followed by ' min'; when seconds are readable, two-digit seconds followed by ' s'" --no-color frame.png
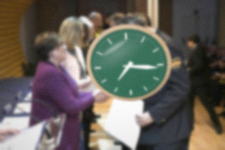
7 h 16 min
